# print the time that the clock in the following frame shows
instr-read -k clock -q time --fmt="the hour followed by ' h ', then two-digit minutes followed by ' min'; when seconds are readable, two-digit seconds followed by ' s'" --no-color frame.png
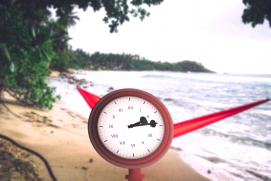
2 h 14 min
